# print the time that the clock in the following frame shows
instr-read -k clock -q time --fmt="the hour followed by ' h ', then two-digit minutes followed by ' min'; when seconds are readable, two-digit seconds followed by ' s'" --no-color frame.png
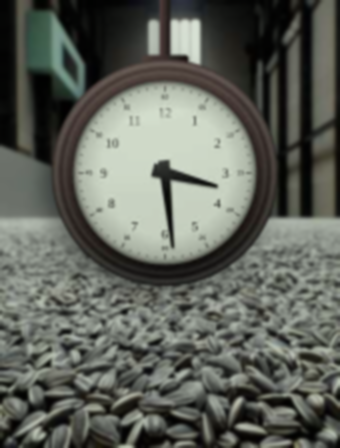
3 h 29 min
